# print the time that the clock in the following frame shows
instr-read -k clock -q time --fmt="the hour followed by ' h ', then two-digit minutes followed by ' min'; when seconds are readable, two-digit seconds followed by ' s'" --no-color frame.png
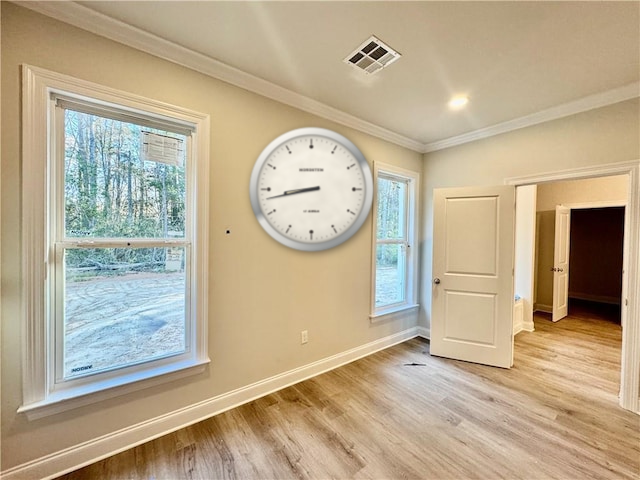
8 h 43 min
